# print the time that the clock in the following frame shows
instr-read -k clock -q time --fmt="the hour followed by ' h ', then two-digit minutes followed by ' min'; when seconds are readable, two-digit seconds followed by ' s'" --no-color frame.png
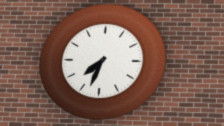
7 h 33 min
